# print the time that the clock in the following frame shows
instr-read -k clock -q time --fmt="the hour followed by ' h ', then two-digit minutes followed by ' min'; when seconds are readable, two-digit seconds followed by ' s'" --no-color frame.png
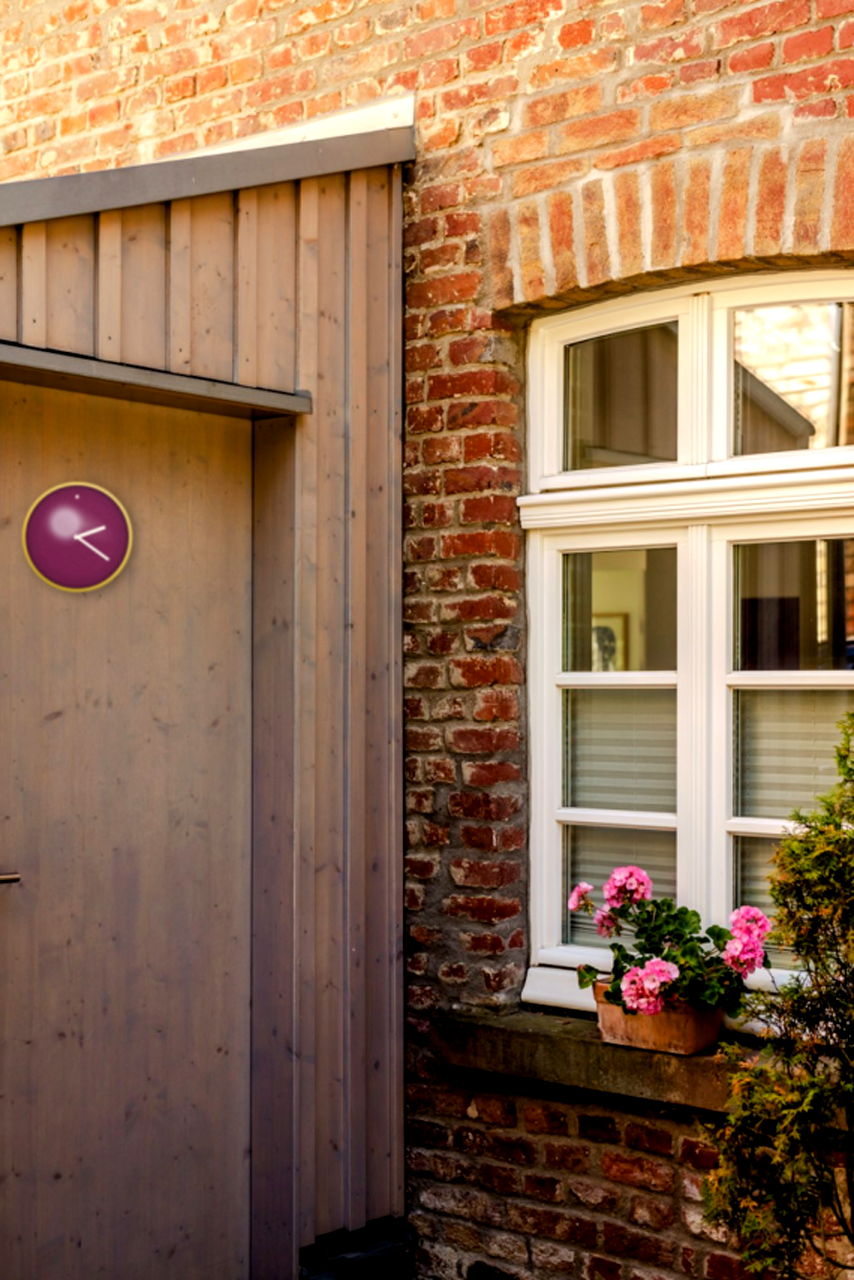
2 h 21 min
